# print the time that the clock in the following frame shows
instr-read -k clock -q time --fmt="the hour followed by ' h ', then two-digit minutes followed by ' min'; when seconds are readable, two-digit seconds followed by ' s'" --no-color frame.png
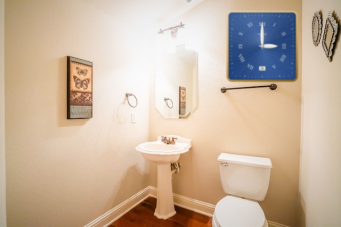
3 h 00 min
